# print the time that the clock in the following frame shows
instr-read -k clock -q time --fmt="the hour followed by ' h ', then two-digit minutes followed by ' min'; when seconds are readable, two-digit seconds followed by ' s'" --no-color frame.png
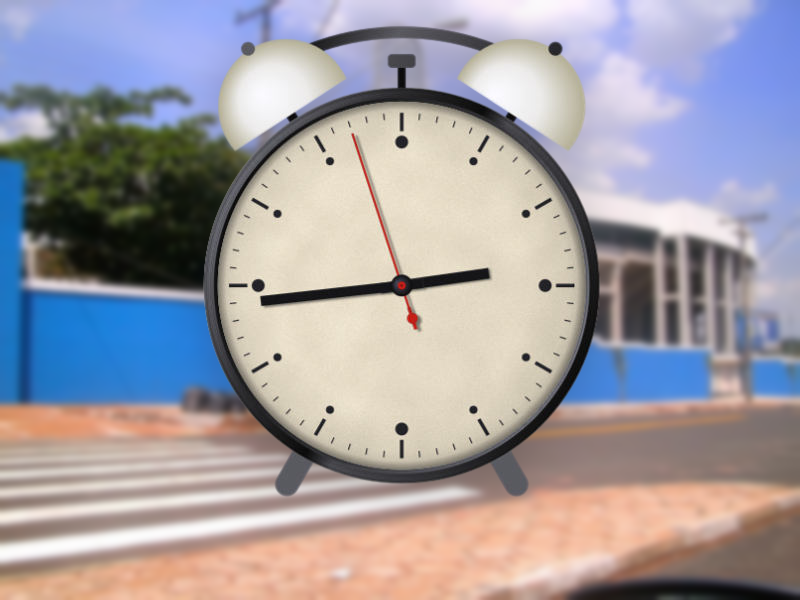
2 h 43 min 57 s
